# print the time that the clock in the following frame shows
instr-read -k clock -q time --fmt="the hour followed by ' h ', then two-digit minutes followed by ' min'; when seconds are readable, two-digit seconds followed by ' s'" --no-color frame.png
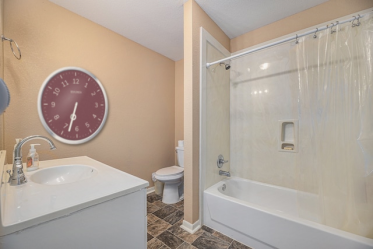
6 h 33 min
